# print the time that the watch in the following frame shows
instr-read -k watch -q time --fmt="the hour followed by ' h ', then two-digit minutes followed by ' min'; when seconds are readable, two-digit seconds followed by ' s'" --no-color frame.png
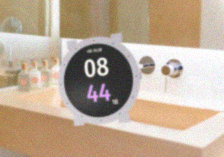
8 h 44 min
